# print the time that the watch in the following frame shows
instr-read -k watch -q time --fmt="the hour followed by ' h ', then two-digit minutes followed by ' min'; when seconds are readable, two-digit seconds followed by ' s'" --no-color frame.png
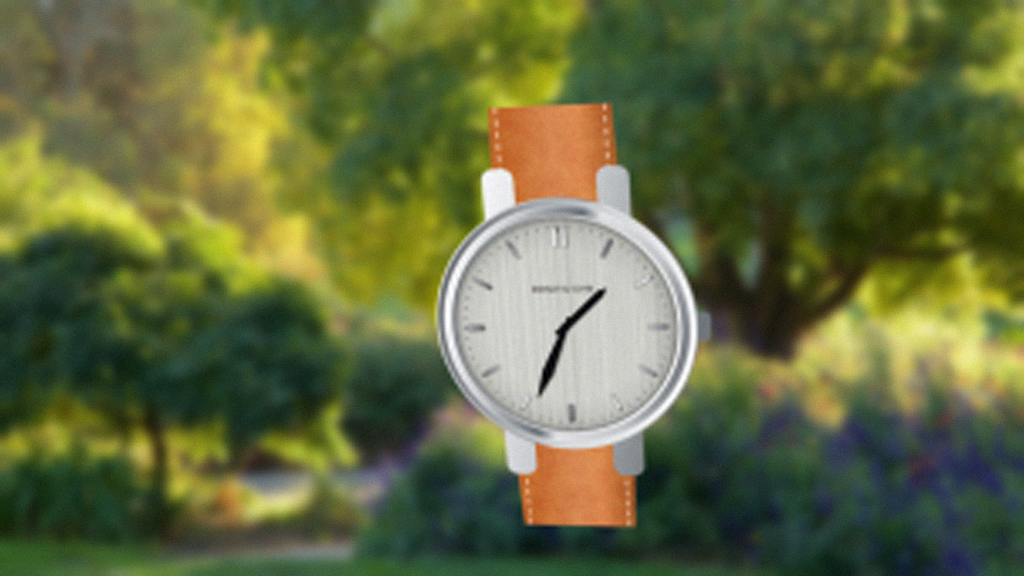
1 h 34 min
